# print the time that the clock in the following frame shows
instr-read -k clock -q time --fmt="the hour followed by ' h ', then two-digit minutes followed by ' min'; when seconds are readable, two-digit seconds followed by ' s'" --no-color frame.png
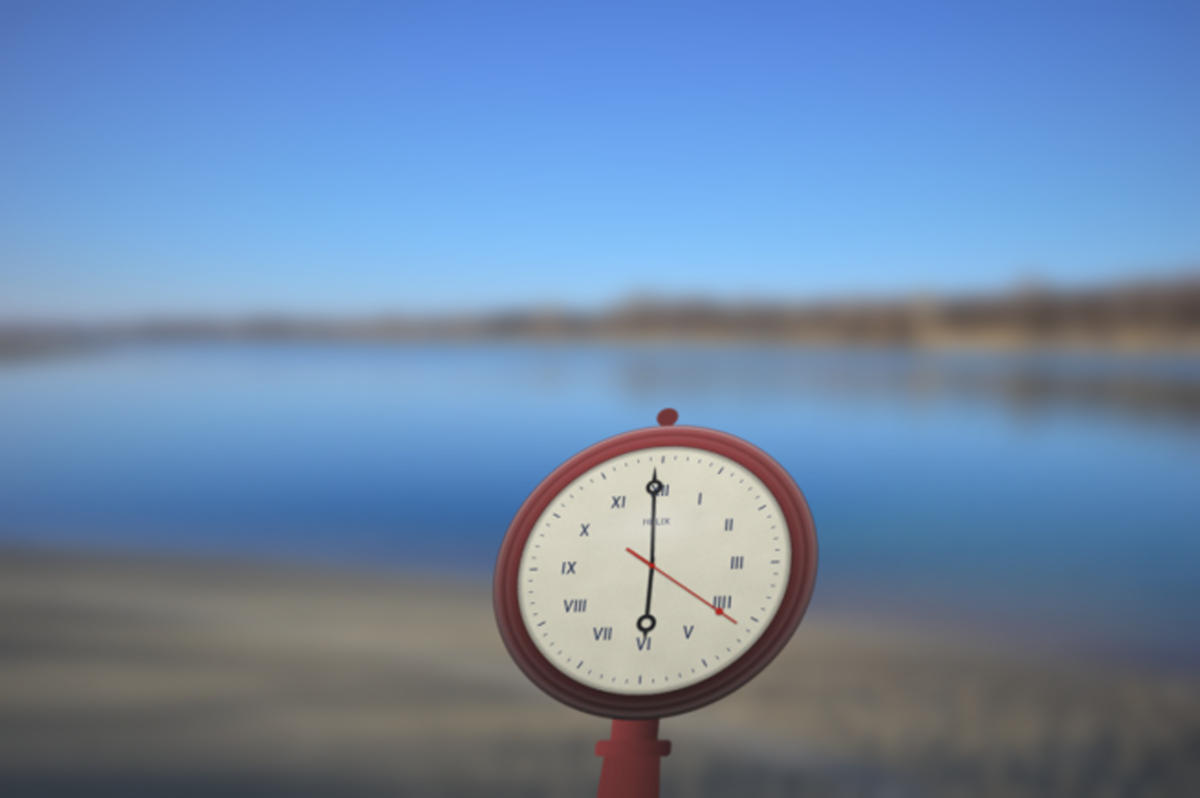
5 h 59 min 21 s
